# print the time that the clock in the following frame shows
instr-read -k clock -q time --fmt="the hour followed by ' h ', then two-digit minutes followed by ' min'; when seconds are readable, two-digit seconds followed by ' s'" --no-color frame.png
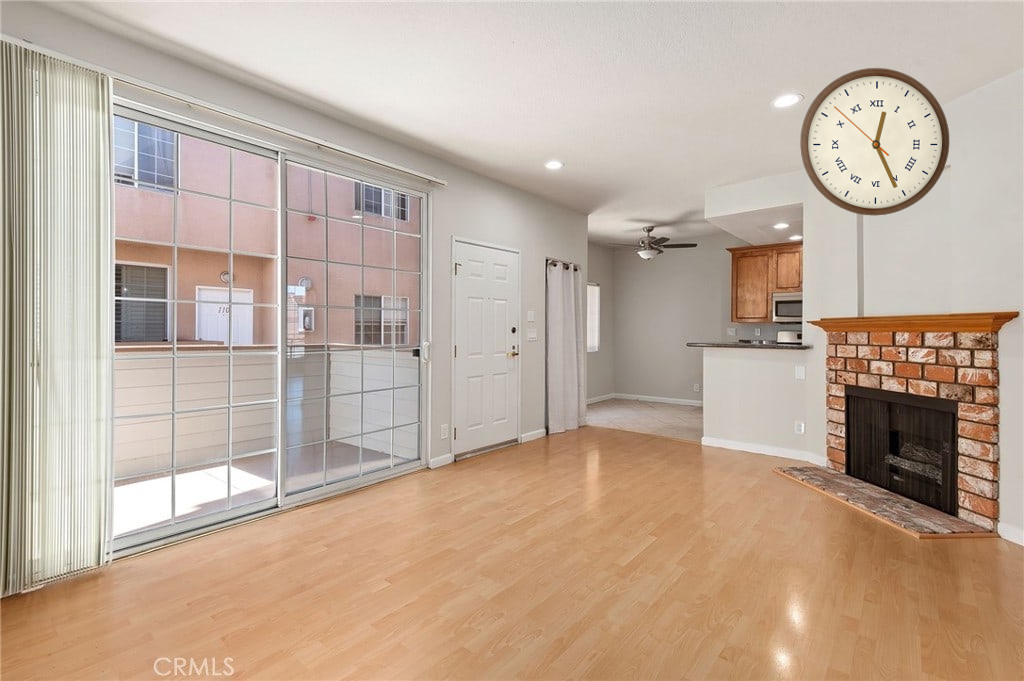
12 h 25 min 52 s
